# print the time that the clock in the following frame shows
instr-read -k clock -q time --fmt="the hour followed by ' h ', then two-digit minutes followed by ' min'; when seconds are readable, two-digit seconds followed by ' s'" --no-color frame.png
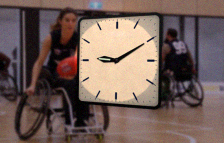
9 h 10 min
